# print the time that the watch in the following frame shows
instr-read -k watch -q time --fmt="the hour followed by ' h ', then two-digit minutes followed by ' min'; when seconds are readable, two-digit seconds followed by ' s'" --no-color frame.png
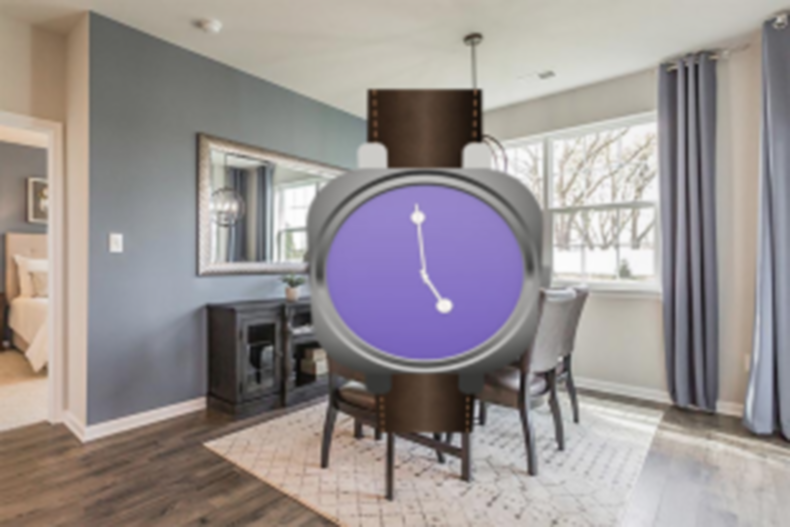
4 h 59 min
